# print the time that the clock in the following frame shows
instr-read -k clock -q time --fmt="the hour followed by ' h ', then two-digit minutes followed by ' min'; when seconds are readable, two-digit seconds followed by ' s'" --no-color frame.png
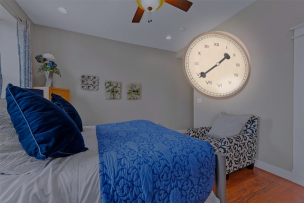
1 h 39 min
